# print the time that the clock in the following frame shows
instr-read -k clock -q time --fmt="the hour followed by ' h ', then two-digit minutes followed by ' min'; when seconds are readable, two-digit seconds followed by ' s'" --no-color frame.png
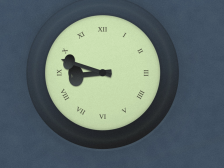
8 h 48 min
